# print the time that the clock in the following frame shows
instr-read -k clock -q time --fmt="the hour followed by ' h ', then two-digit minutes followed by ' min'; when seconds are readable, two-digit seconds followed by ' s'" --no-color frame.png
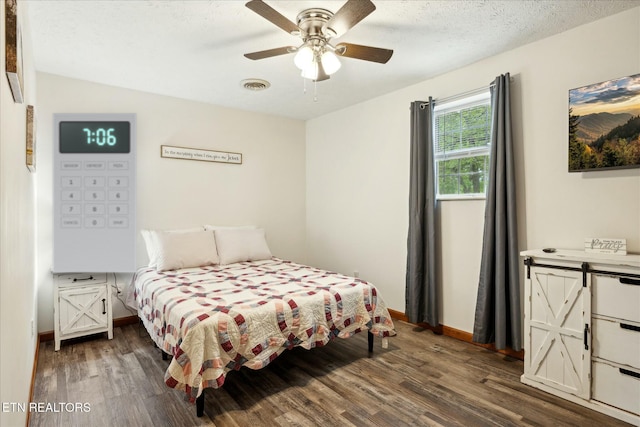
7 h 06 min
